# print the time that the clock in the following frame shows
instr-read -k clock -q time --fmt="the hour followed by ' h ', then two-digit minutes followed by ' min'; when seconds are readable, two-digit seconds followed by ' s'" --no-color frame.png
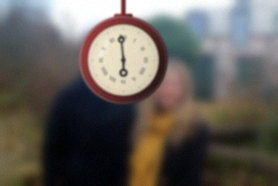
5 h 59 min
